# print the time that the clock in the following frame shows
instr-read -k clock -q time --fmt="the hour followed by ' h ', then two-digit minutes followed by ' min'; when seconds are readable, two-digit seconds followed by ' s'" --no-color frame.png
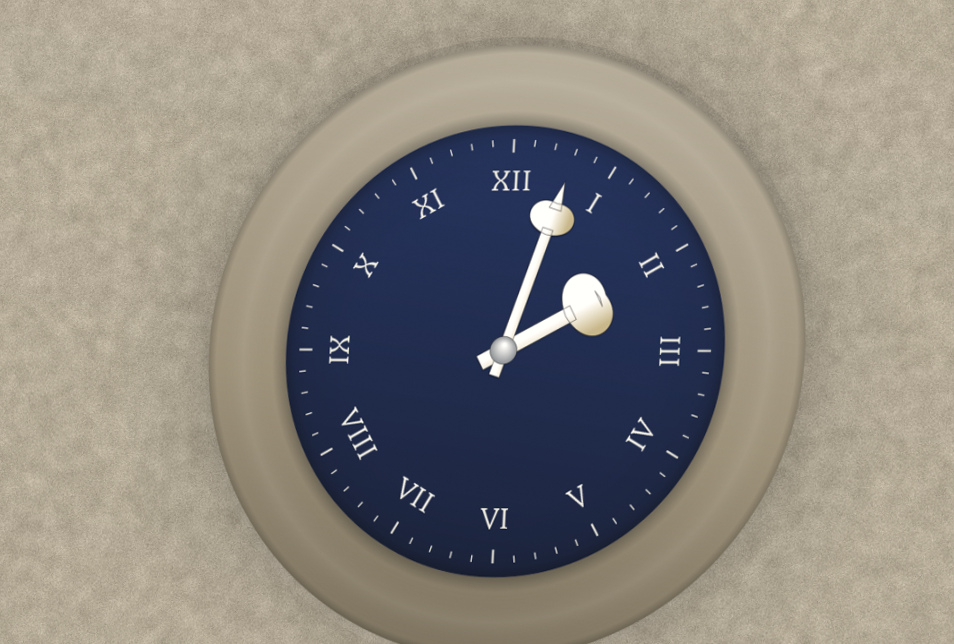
2 h 03 min
